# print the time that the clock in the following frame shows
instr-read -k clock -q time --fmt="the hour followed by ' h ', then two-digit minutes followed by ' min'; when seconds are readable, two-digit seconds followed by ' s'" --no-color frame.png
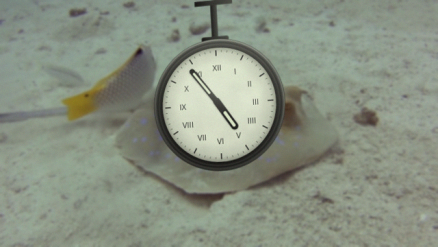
4 h 54 min
